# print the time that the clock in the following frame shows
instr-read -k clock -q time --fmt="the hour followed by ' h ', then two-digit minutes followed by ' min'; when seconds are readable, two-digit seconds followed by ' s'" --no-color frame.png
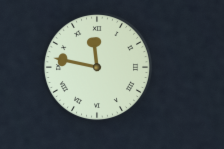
11 h 47 min
